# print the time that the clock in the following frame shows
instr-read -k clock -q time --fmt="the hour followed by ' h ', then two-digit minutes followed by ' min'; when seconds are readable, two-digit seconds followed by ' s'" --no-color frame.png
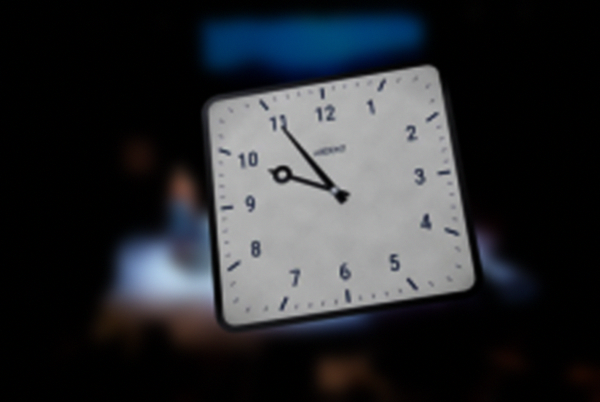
9 h 55 min
